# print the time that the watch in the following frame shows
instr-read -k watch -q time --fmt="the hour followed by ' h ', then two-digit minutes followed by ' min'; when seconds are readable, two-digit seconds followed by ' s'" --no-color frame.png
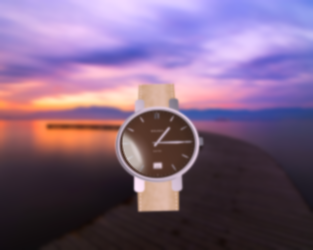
1 h 15 min
